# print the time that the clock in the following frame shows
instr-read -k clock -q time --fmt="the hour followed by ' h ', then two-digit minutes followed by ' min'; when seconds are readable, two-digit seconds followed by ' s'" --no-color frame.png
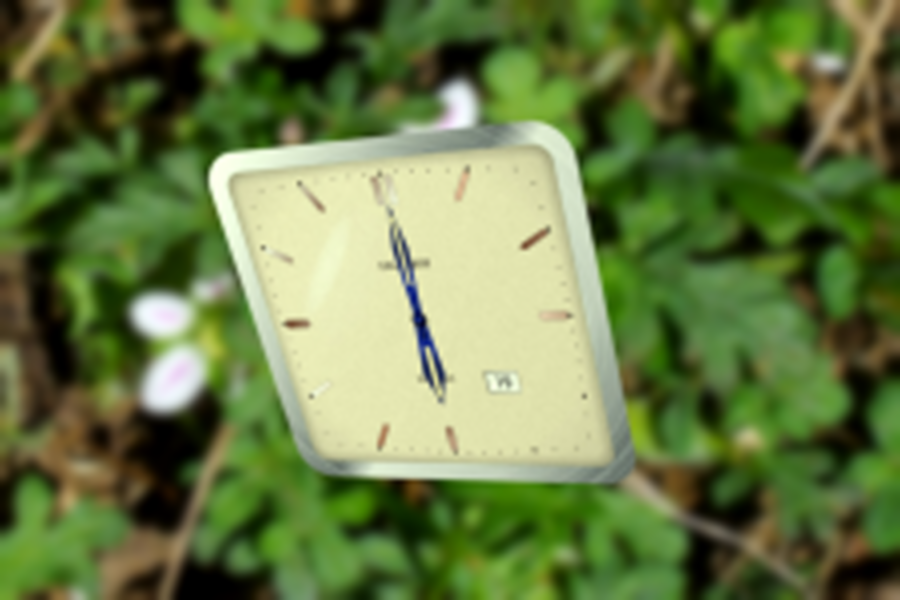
6 h 00 min
